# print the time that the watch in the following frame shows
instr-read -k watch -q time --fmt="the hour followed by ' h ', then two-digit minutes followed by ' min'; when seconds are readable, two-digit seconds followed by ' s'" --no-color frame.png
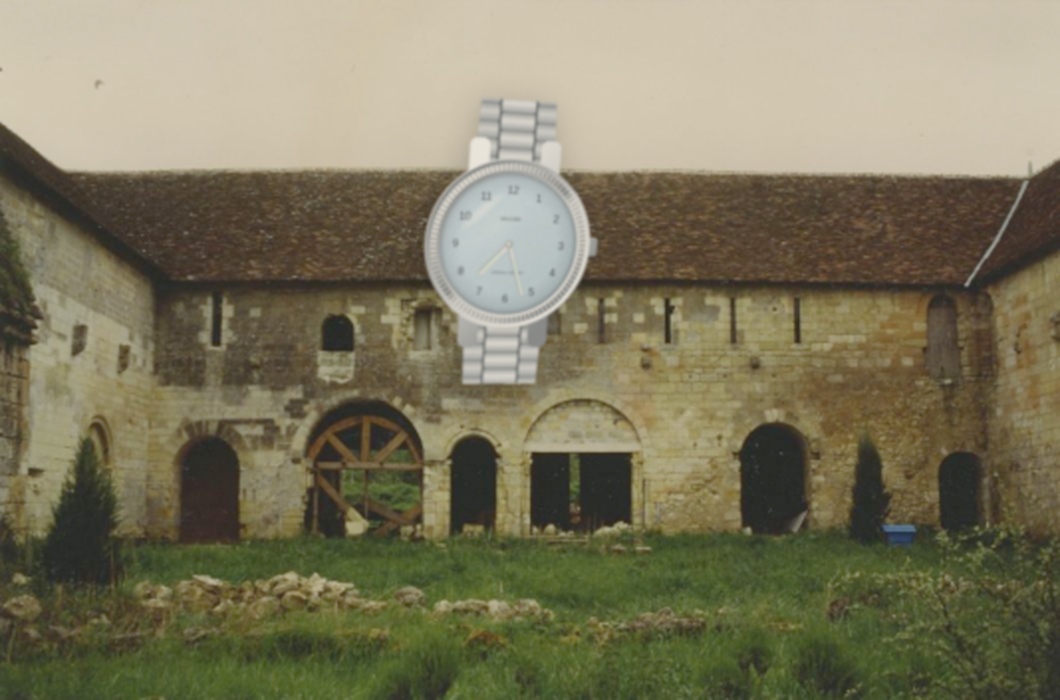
7 h 27 min
